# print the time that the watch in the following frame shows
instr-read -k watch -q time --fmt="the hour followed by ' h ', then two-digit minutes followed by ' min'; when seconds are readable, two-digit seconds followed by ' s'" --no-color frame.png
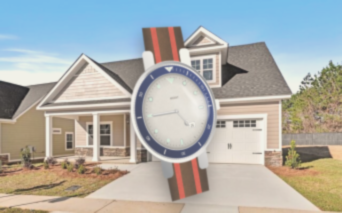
4 h 45 min
